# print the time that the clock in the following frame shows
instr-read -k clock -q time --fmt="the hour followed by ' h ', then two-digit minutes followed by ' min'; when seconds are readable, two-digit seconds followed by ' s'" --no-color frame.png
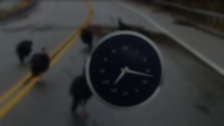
7 h 17 min
